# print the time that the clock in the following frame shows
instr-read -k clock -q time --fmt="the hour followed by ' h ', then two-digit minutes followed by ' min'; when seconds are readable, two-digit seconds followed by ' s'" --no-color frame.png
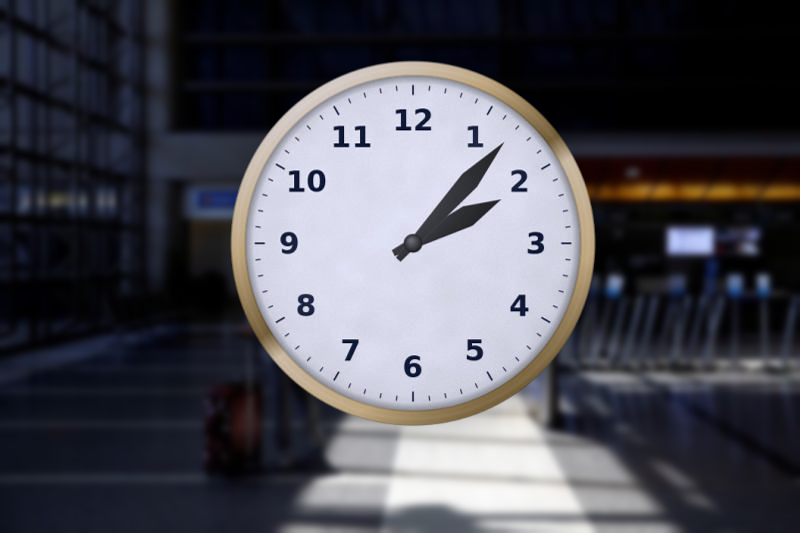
2 h 07 min
